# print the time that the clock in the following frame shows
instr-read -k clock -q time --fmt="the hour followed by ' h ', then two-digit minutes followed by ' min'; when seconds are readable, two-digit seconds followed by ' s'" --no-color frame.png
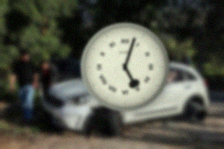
5 h 03 min
